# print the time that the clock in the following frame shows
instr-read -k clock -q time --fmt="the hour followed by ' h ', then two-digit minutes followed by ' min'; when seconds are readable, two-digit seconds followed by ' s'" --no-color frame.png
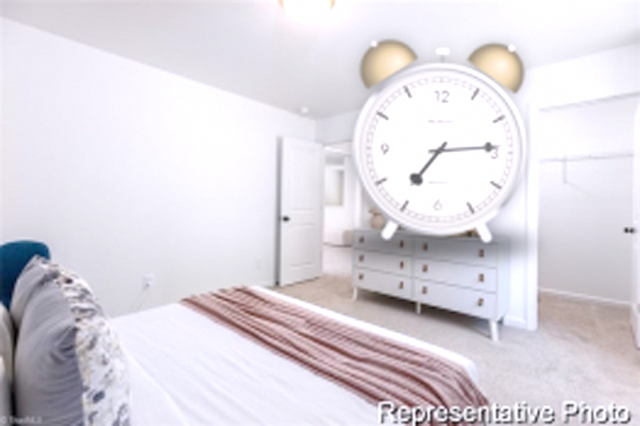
7 h 14 min
